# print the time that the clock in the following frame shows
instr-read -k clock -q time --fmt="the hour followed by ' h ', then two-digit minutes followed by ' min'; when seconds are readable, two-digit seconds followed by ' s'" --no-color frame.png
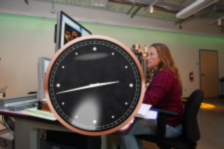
2 h 43 min
